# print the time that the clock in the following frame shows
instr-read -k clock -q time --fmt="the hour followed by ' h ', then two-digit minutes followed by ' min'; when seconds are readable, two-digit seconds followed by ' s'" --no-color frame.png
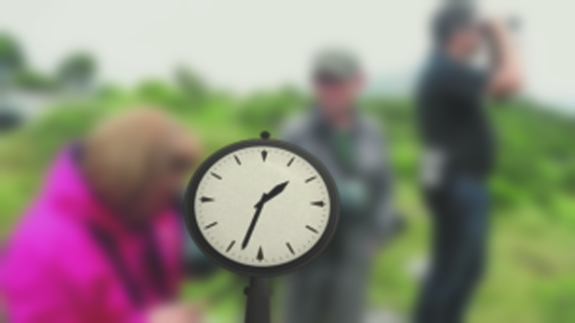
1 h 33 min
